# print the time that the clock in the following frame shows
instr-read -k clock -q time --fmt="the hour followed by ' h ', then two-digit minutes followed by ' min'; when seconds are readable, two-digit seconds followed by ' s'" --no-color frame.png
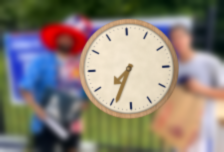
7 h 34 min
